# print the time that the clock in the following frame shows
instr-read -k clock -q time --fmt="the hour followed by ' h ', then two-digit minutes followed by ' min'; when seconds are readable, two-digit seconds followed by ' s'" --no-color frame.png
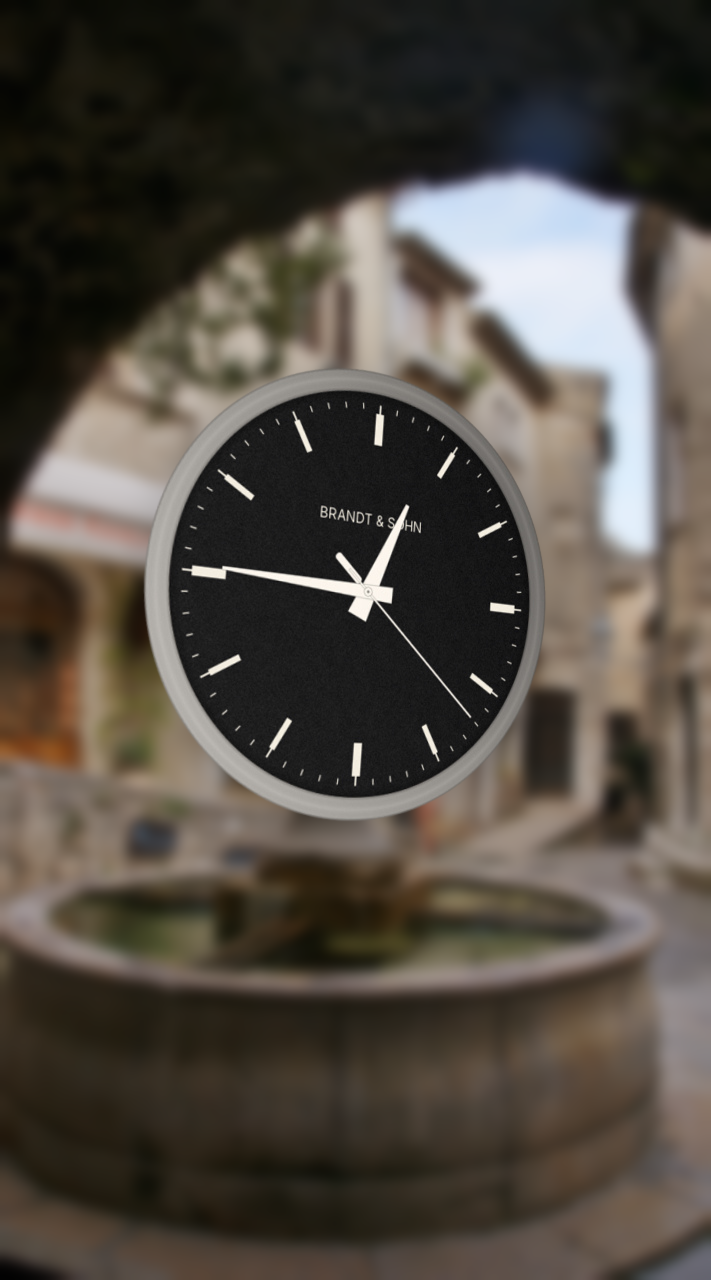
12 h 45 min 22 s
